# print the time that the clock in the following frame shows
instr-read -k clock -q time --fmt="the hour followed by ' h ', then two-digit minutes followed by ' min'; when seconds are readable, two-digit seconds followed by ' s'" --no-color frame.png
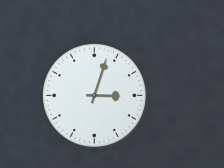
3 h 03 min
